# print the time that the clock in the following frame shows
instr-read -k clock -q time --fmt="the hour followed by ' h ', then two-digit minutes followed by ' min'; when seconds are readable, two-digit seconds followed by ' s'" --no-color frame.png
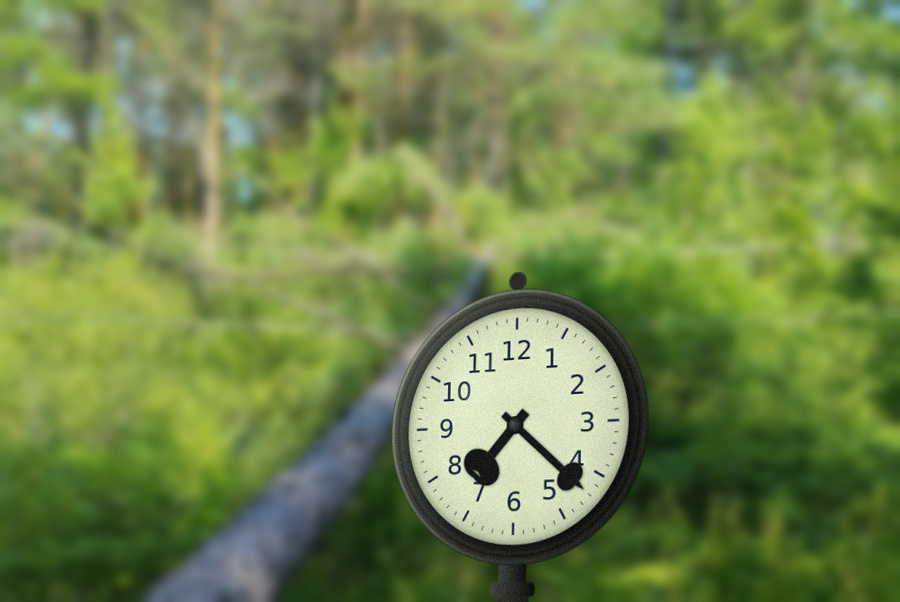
7 h 22 min
